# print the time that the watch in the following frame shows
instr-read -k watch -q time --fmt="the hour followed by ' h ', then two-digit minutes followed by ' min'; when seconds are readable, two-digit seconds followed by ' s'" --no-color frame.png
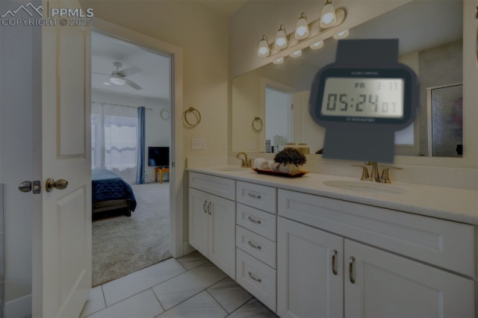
5 h 24 min 07 s
